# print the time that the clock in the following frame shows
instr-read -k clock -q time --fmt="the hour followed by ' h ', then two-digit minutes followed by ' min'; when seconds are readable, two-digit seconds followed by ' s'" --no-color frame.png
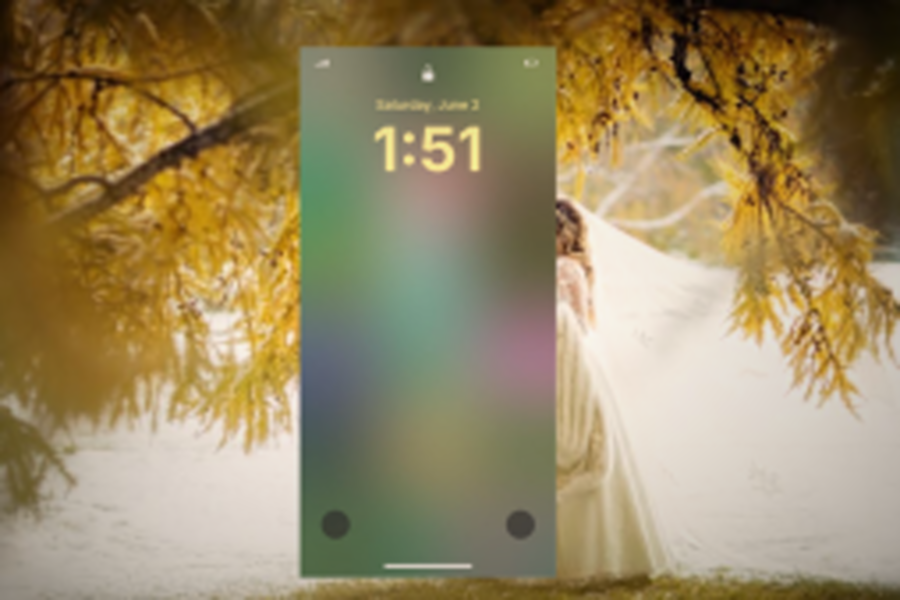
1 h 51 min
